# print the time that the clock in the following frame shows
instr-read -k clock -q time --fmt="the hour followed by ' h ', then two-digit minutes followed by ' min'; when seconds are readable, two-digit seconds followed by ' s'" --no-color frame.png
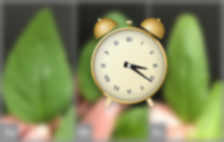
3 h 21 min
